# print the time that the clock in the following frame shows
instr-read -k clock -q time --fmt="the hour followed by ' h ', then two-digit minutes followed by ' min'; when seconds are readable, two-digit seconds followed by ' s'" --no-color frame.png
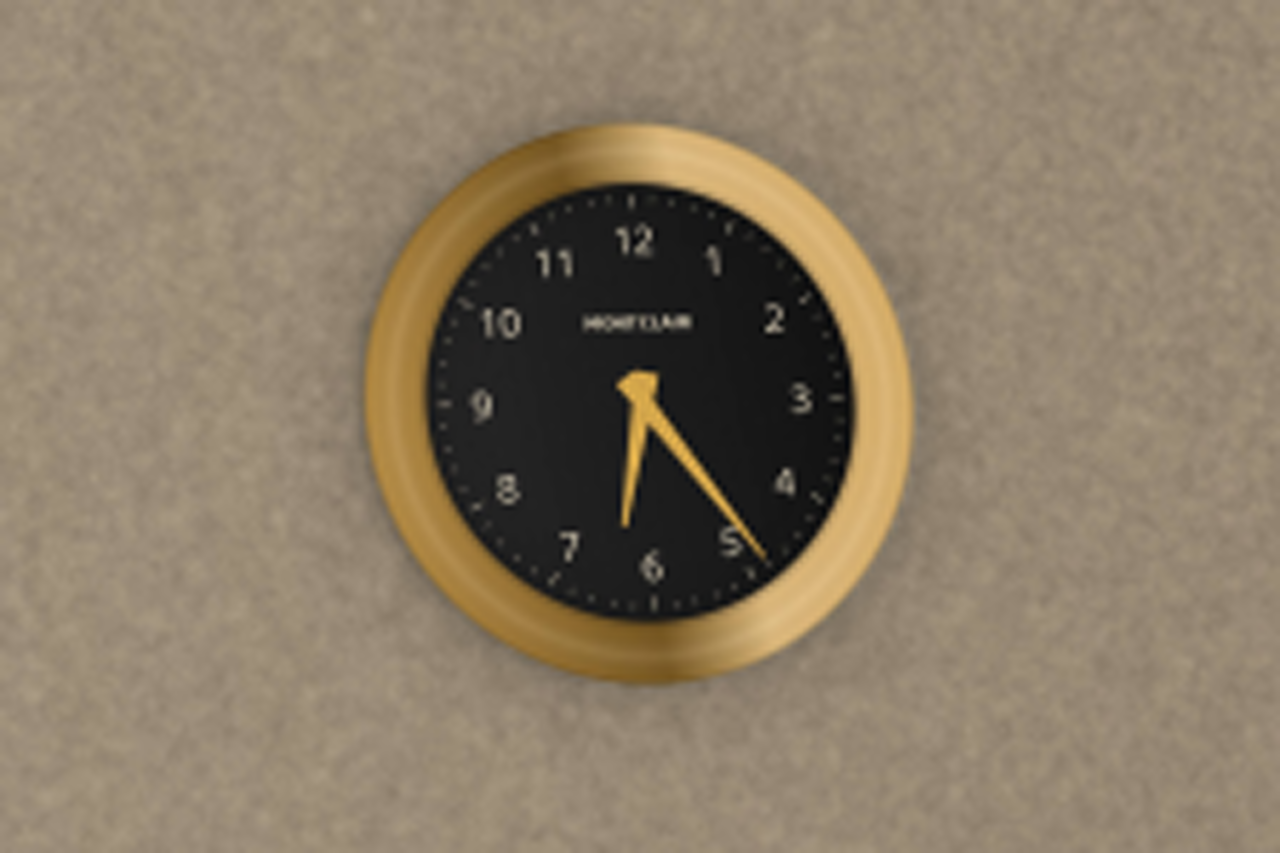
6 h 24 min
